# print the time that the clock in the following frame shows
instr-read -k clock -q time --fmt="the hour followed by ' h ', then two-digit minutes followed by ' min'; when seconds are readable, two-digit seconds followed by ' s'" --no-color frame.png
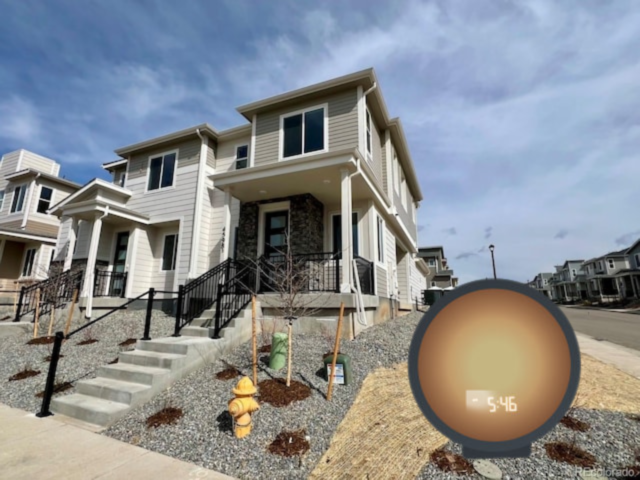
5 h 46 min
